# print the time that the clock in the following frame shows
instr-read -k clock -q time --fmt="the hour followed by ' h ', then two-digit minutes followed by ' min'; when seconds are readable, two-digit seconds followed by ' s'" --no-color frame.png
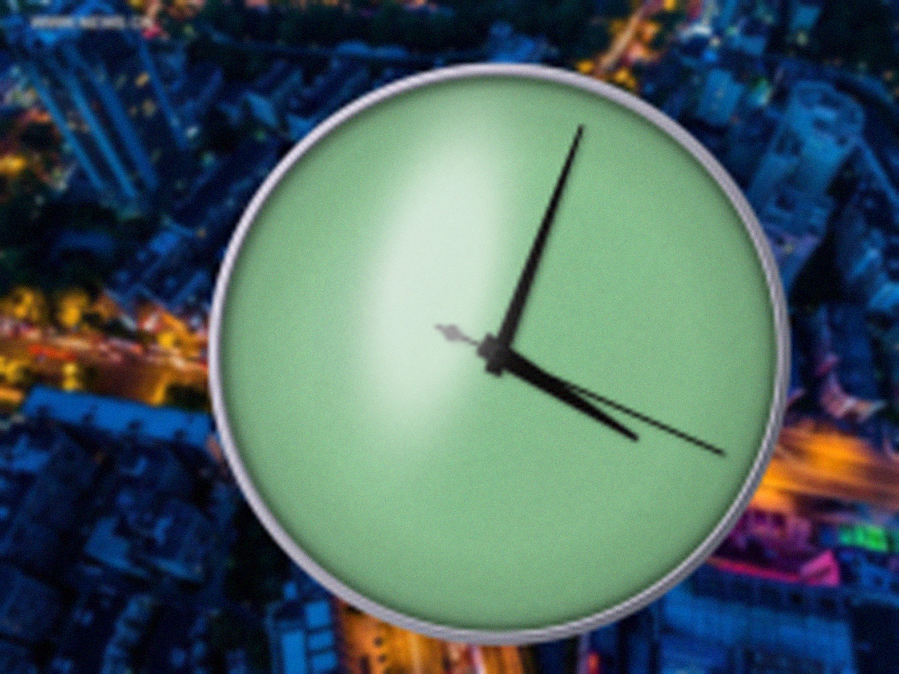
4 h 03 min 19 s
